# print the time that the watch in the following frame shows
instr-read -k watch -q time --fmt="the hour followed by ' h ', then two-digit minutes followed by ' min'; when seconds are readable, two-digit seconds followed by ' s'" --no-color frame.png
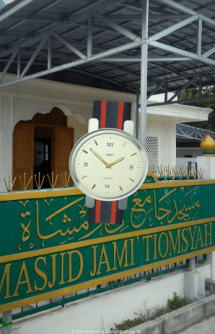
1 h 52 min
